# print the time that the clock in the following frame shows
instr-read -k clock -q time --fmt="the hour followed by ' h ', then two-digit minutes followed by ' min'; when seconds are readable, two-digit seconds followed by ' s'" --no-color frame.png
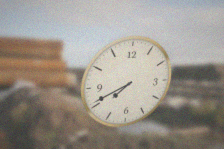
7 h 41 min
